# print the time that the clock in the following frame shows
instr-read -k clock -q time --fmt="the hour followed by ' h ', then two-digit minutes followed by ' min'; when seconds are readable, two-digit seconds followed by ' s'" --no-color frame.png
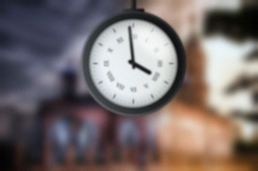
3 h 59 min
